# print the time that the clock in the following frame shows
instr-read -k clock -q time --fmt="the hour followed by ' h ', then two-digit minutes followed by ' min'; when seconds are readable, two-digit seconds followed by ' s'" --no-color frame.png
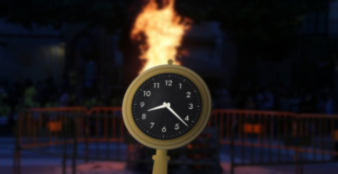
8 h 22 min
